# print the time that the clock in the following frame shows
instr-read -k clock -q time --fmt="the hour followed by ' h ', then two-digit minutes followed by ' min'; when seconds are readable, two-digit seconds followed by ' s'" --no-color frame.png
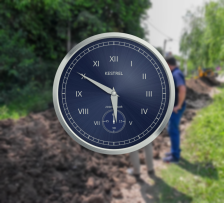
5 h 50 min
